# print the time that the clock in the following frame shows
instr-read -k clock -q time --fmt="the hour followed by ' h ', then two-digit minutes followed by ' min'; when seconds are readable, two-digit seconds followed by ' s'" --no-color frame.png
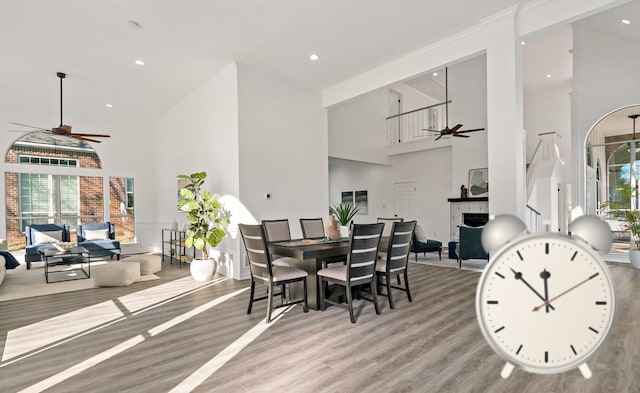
11 h 52 min 10 s
